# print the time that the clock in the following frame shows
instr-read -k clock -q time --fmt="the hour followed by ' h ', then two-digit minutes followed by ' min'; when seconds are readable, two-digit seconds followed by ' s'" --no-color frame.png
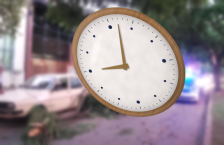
9 h 02 min
